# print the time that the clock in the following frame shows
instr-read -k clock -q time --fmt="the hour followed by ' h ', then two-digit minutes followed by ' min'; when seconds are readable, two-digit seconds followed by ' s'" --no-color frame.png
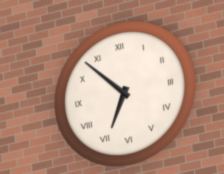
6 h 53 min
